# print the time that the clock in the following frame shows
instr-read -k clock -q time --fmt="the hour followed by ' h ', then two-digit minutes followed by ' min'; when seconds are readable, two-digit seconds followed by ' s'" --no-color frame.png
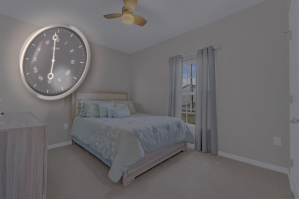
5 h 59 min
